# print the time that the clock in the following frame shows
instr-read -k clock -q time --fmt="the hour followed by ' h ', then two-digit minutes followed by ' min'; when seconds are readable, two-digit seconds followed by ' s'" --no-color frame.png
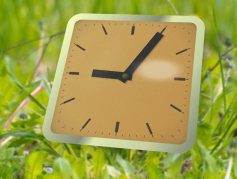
9 h 05 min
